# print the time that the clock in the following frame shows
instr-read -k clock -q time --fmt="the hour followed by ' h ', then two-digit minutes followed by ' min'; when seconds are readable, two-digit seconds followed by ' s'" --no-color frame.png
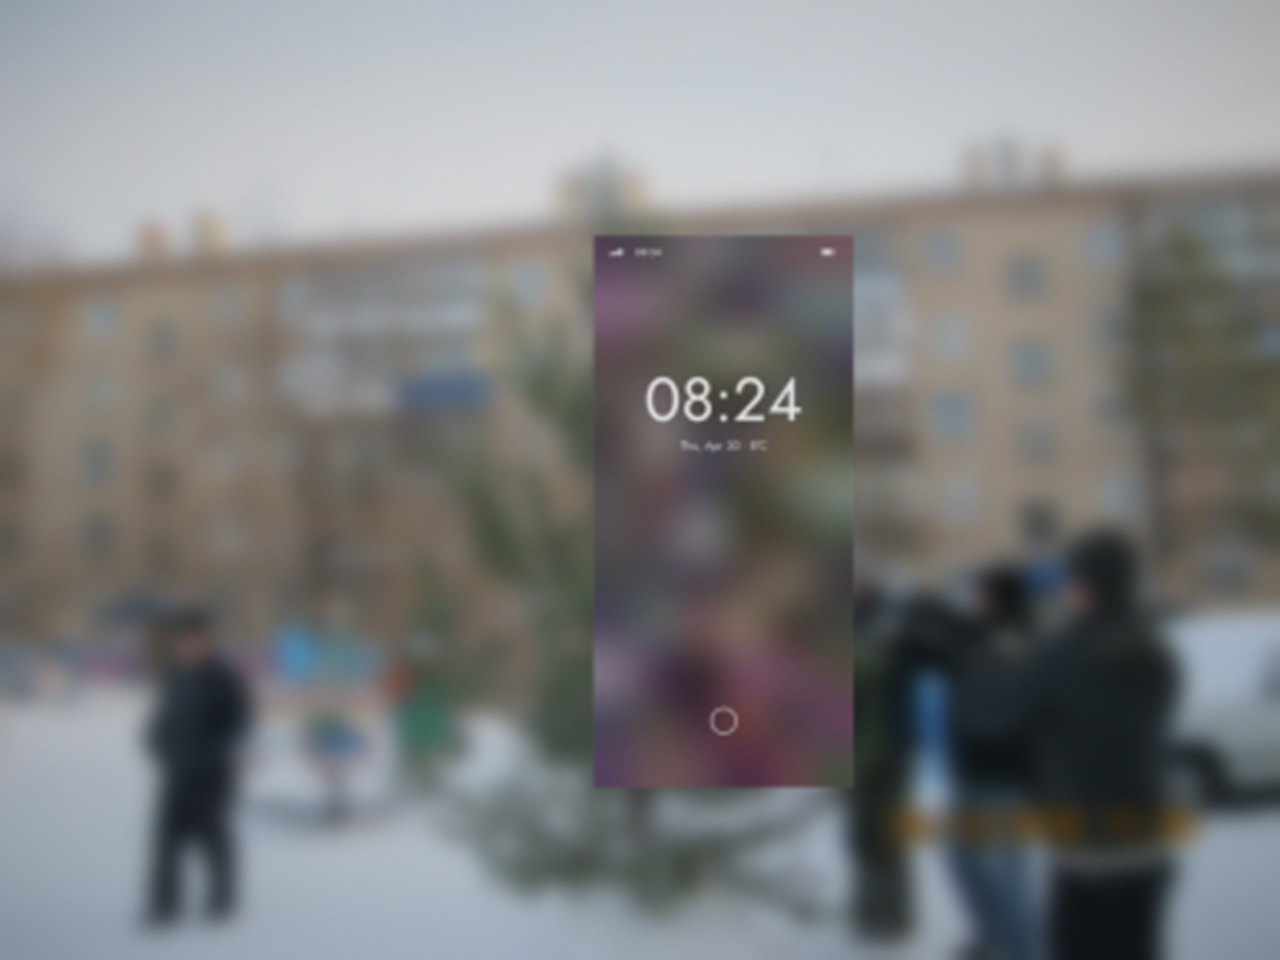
8 h 24 min
